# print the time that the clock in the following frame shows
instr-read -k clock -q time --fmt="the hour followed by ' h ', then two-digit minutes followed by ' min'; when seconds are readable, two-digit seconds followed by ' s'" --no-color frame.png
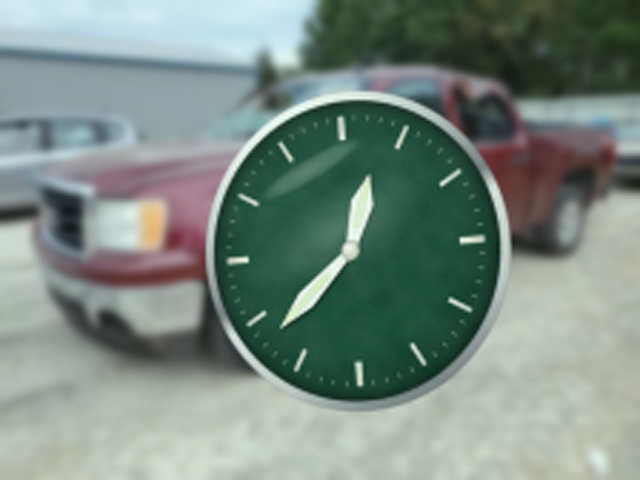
12 h 38 min
